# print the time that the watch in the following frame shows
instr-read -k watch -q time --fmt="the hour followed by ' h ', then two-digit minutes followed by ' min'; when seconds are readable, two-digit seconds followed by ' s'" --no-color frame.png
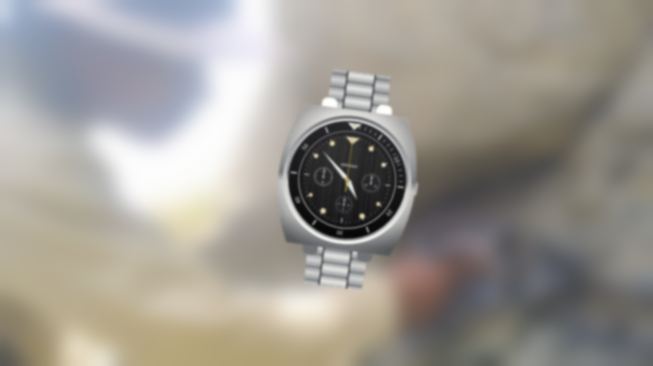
4 h 52 min
